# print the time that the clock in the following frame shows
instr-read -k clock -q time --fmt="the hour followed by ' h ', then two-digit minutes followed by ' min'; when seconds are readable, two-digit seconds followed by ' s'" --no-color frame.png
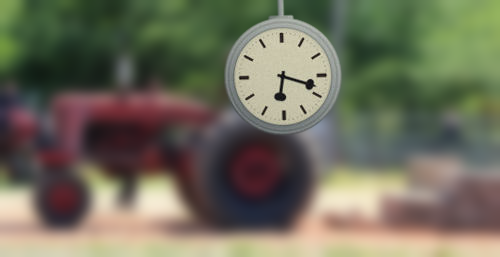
6 h 18 min
